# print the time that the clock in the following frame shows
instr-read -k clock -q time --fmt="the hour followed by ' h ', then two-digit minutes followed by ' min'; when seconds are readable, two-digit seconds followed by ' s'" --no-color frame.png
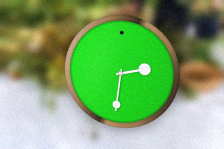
2 h 31 min
